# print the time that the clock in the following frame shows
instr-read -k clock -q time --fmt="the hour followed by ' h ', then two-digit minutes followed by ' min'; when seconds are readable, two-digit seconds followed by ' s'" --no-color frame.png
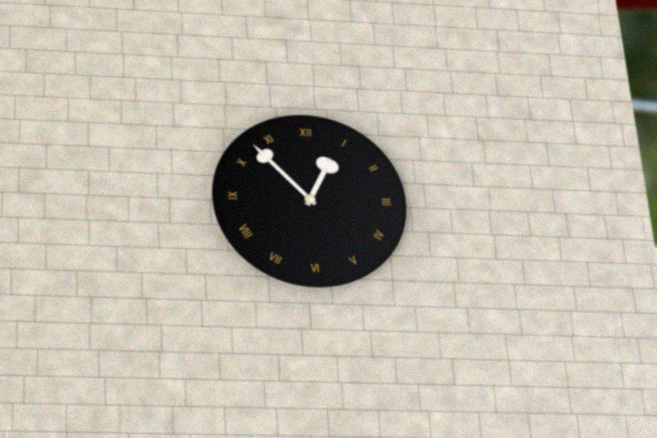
12 h 53 min
